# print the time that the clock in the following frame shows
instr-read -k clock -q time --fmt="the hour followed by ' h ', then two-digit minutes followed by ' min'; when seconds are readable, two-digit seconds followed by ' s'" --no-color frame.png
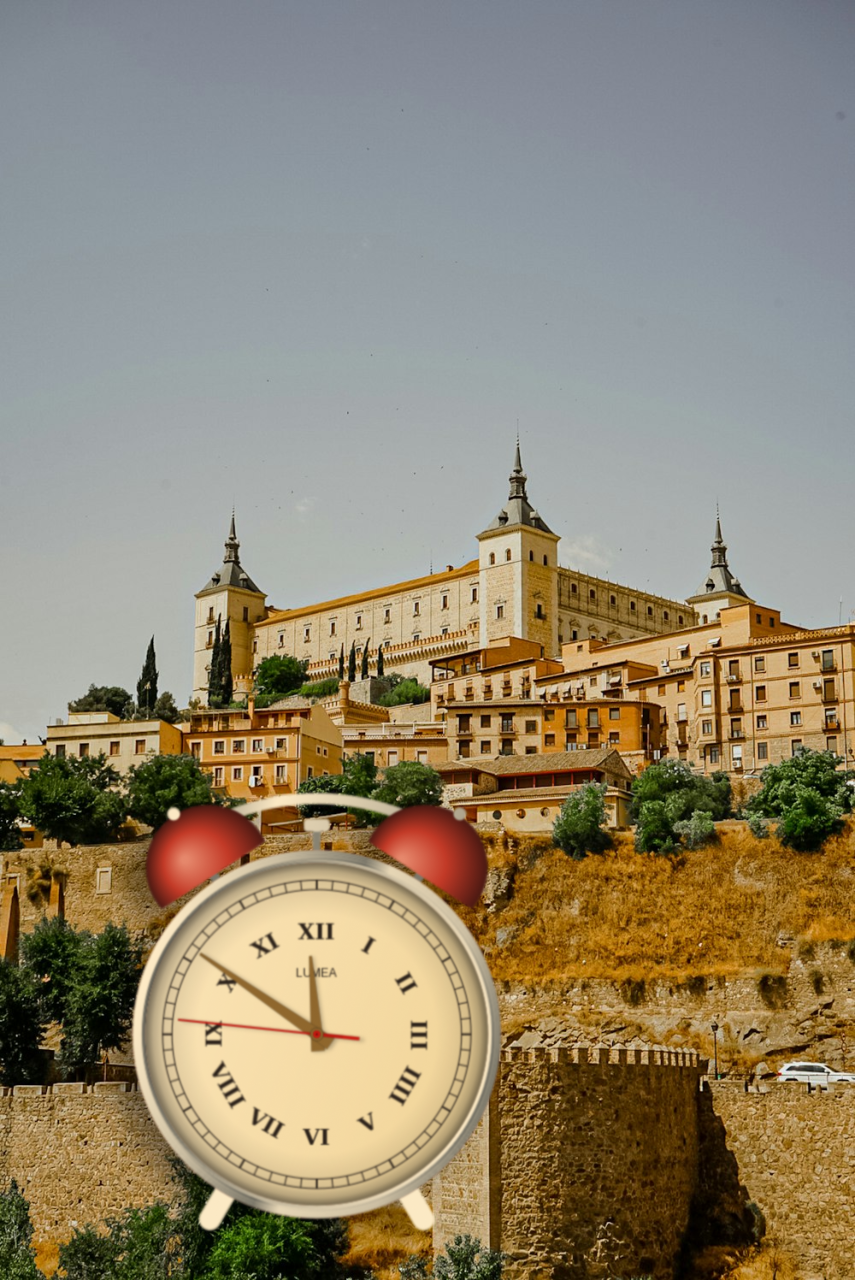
11 h 50 min 46 s
